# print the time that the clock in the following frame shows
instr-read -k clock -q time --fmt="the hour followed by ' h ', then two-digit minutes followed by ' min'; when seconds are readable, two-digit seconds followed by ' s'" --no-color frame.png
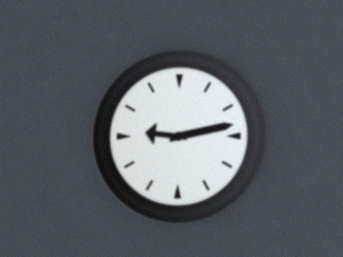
9 h 13 min
